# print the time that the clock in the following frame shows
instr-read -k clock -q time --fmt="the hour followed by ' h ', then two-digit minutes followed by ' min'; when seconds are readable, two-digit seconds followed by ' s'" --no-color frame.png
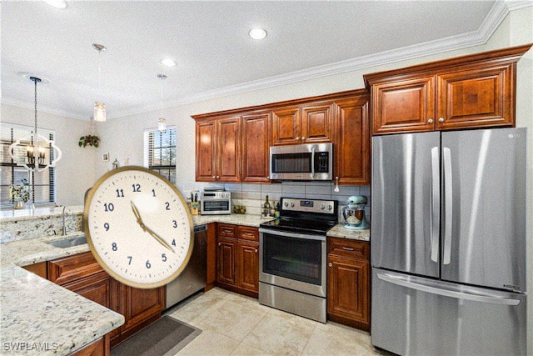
11 h 22 min
